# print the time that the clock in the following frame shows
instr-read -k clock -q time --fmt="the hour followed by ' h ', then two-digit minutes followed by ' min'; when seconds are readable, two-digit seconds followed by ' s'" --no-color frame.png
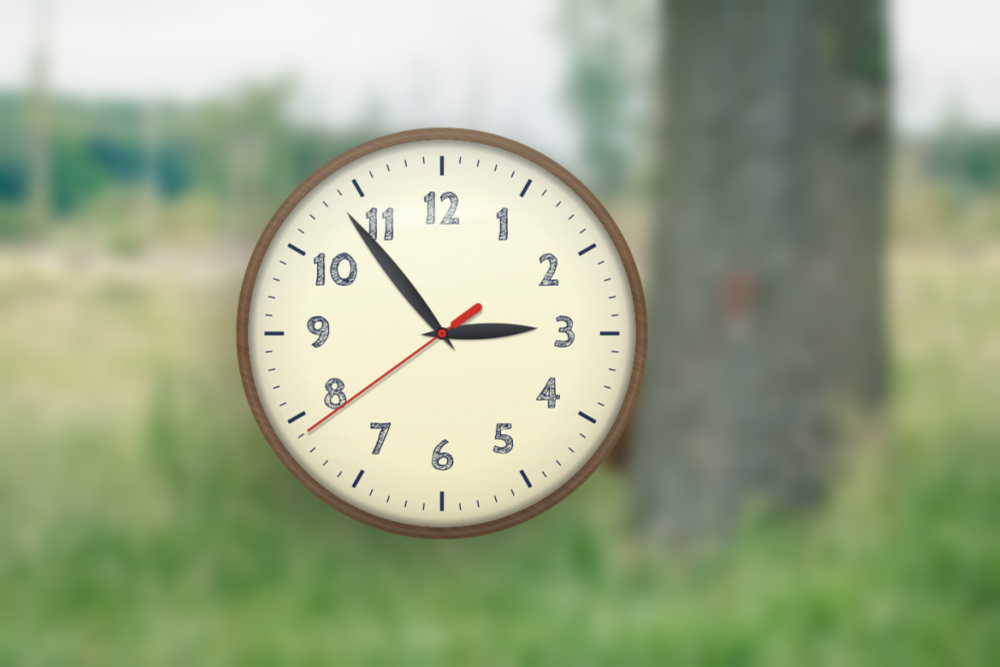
2 h 53 min 39 s
